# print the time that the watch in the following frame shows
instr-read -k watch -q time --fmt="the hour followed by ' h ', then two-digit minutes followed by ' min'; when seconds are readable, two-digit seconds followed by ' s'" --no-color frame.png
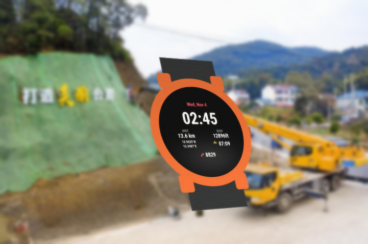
2 h 45 min
